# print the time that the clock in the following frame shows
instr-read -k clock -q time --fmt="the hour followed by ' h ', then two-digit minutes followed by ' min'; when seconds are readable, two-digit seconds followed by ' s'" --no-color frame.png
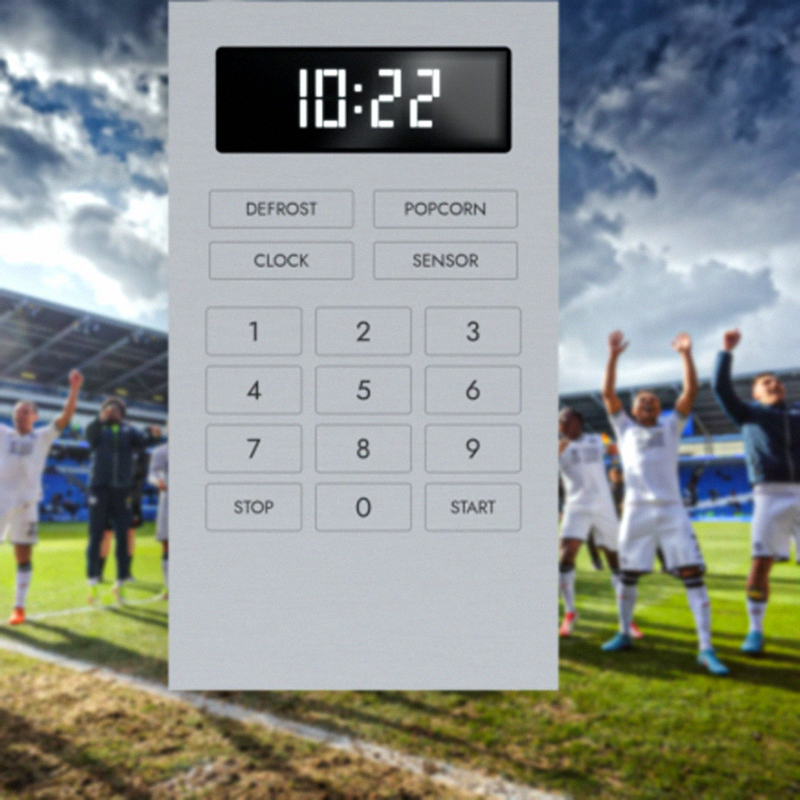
10 h 22 min
